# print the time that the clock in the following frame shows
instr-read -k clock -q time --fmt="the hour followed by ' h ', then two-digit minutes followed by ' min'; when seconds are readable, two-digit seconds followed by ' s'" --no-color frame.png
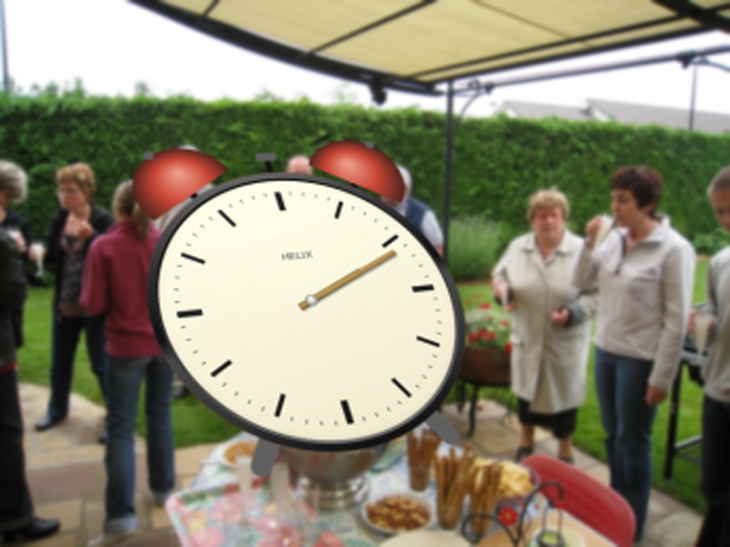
2 h 11 min
